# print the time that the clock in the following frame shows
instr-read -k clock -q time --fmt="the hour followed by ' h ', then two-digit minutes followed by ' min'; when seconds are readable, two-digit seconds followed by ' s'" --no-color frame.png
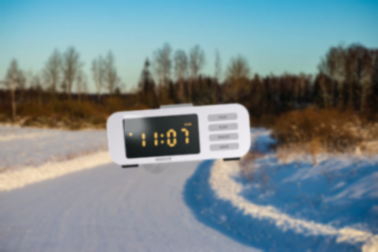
11 h 07 min
